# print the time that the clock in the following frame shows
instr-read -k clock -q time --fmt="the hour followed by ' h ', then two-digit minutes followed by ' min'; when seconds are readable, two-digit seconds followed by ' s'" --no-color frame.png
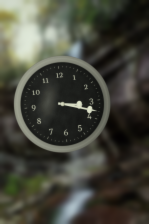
3 h 18 min
